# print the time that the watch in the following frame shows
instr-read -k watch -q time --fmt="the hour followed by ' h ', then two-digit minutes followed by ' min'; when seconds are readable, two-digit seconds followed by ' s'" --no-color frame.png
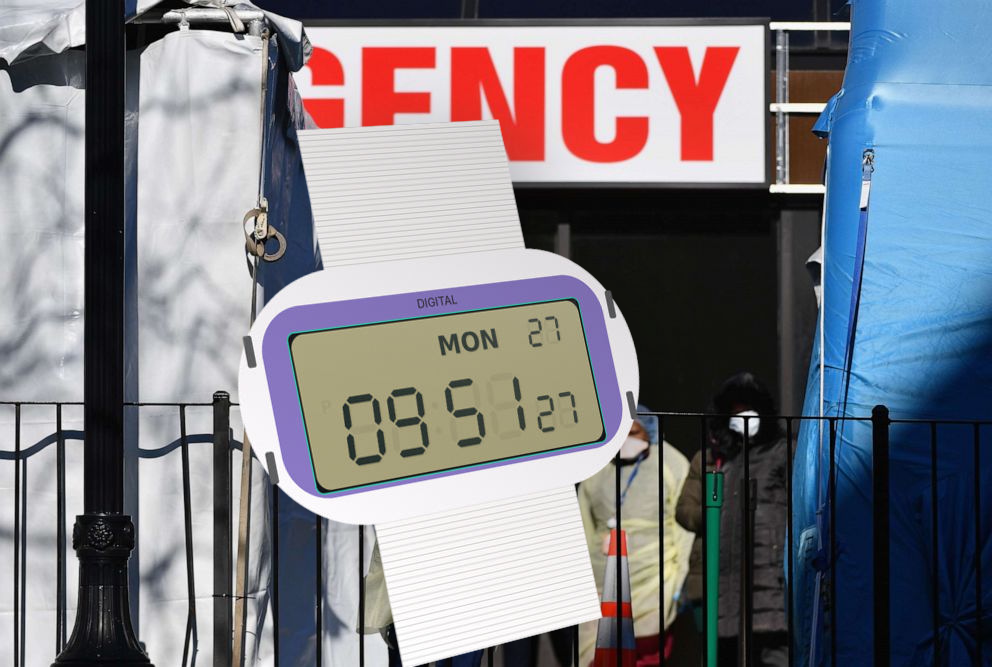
9 h 51 min 27 s
